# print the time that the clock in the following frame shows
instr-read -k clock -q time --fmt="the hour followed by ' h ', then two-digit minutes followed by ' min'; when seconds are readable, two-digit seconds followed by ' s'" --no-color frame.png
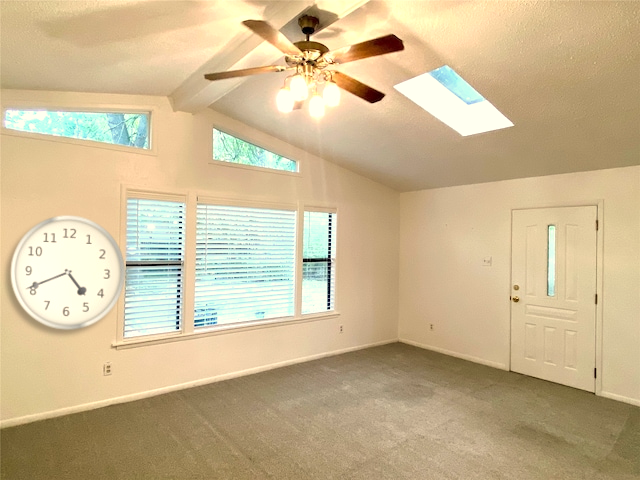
4 h 41 min
